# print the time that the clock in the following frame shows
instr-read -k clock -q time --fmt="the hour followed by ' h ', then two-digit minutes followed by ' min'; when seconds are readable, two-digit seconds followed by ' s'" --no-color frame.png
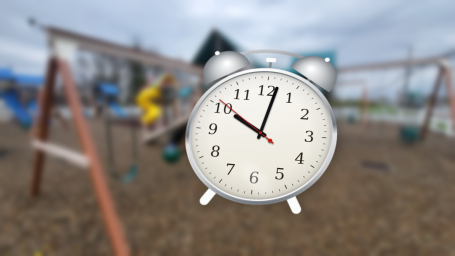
10 h 01 min 51 s
